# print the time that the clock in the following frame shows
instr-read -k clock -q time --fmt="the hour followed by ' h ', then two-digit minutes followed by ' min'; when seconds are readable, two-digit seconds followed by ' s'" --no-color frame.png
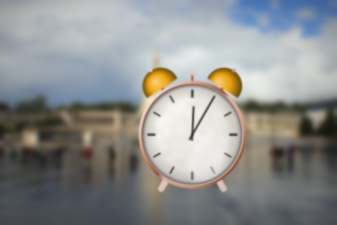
12 h 05 min
